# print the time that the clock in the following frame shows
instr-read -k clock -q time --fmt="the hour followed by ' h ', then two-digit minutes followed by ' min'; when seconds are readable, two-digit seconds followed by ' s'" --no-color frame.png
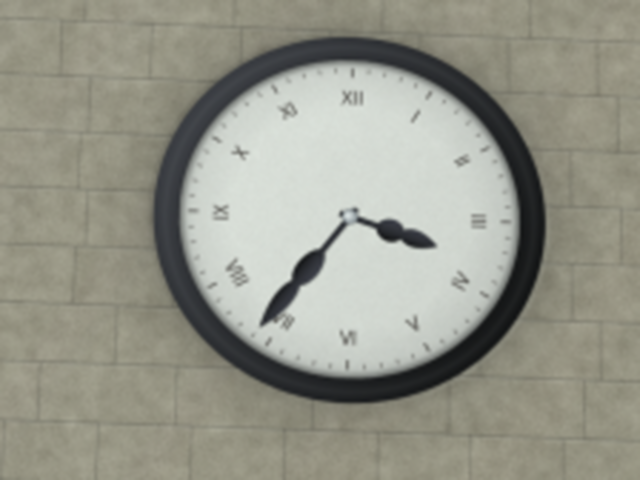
3 h 36 min
